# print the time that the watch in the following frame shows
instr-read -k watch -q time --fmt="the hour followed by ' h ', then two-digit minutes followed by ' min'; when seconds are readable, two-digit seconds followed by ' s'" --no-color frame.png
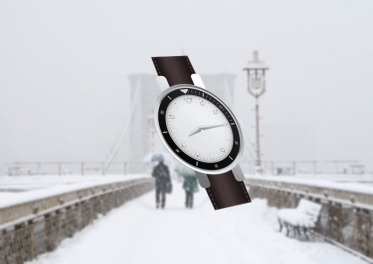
8 h 15 min
